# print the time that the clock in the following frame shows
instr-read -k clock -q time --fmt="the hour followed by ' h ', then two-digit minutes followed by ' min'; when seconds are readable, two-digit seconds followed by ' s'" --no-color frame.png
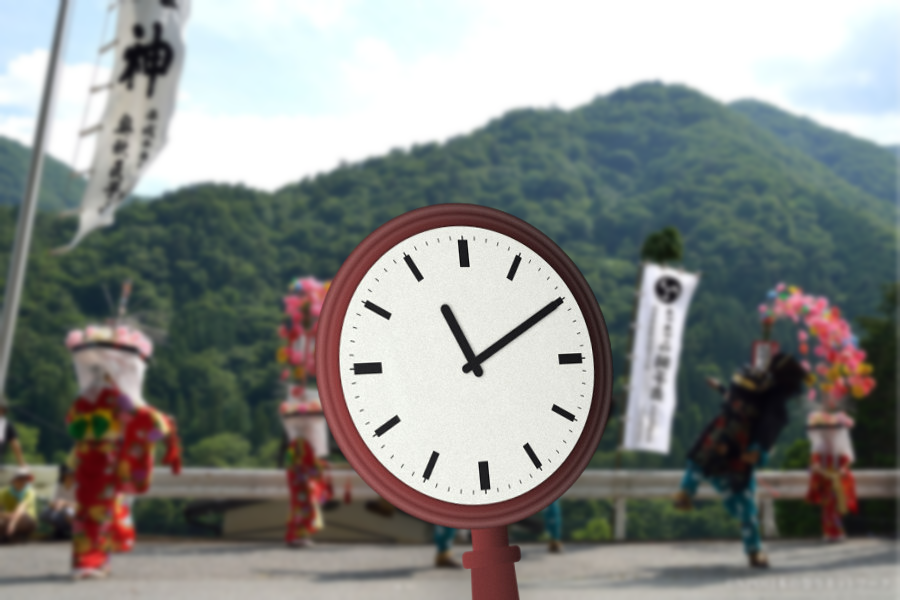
11 h 10 min
